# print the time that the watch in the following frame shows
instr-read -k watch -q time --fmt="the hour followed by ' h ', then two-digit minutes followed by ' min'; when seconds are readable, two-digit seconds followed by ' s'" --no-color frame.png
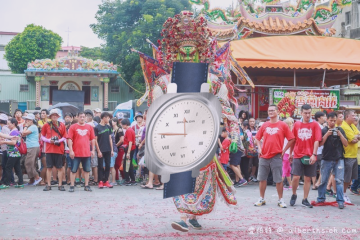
11 h 46 min
